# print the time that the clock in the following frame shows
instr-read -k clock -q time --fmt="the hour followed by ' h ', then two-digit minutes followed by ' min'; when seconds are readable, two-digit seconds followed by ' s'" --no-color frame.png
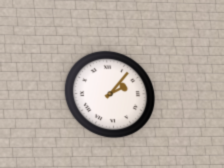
2 h 07 min
